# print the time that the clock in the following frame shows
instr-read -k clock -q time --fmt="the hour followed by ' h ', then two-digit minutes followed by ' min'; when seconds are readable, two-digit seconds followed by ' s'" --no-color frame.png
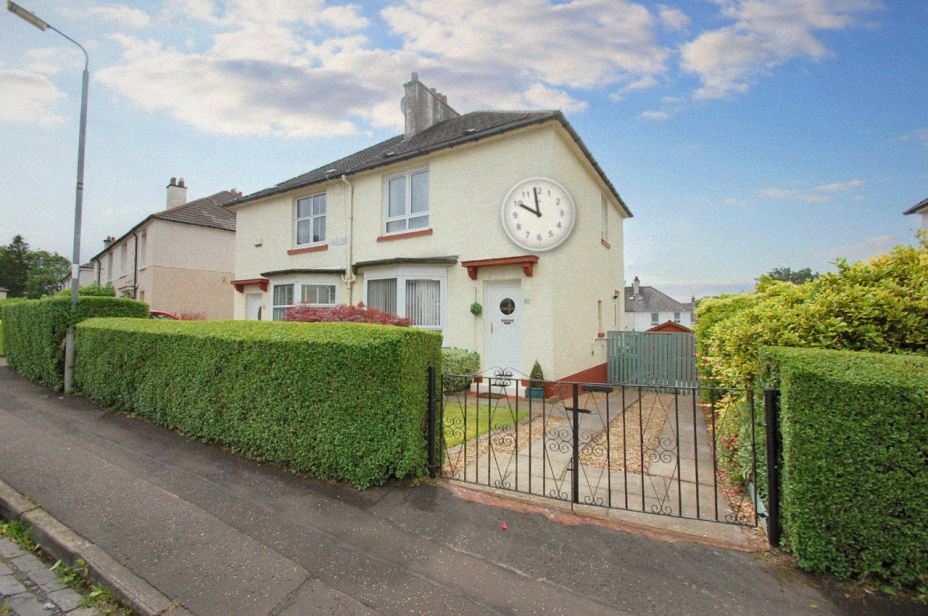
9 h 59 min
